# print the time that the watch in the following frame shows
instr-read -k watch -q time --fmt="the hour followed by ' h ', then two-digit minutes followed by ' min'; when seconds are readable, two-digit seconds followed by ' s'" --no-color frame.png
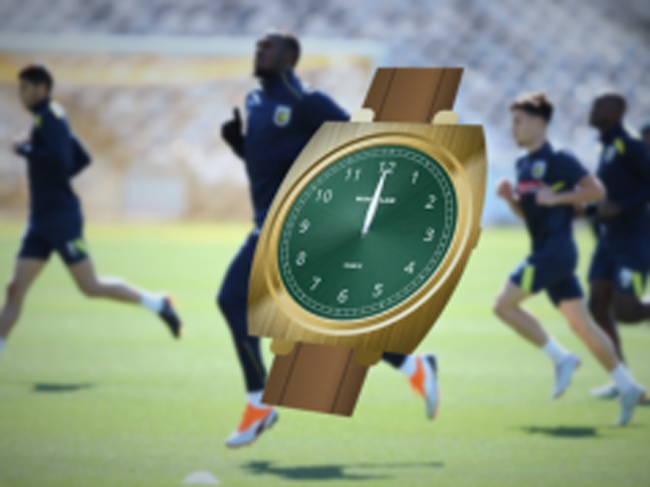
12 h 00 min
